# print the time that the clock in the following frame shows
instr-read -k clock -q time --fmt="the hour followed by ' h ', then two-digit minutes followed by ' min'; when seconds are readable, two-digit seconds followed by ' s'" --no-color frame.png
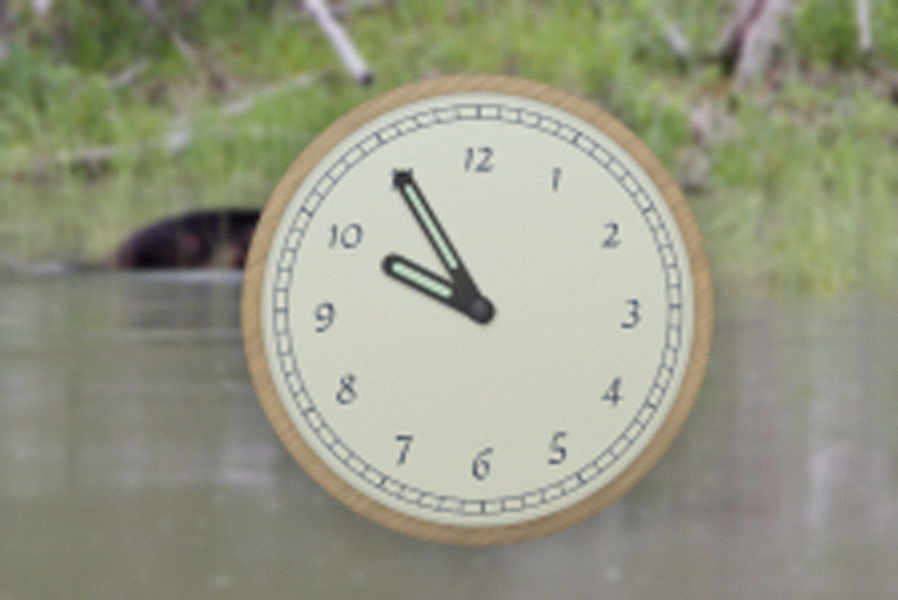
9 h 55 min
